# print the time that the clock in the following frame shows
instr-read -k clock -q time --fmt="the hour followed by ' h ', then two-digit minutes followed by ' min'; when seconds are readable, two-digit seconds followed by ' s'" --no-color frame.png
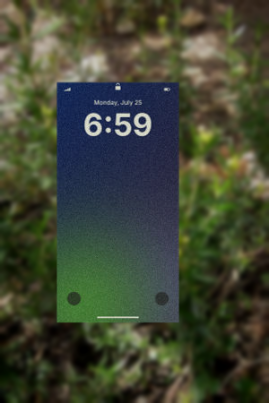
6 h 59 min
